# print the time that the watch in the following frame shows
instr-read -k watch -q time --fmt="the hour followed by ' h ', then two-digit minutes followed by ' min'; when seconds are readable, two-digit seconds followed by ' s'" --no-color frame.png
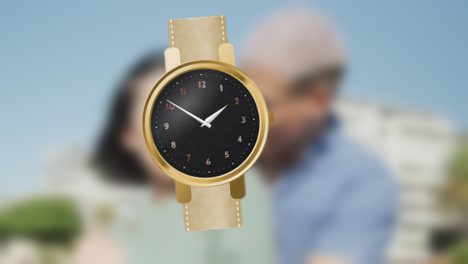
1 h 51 min
